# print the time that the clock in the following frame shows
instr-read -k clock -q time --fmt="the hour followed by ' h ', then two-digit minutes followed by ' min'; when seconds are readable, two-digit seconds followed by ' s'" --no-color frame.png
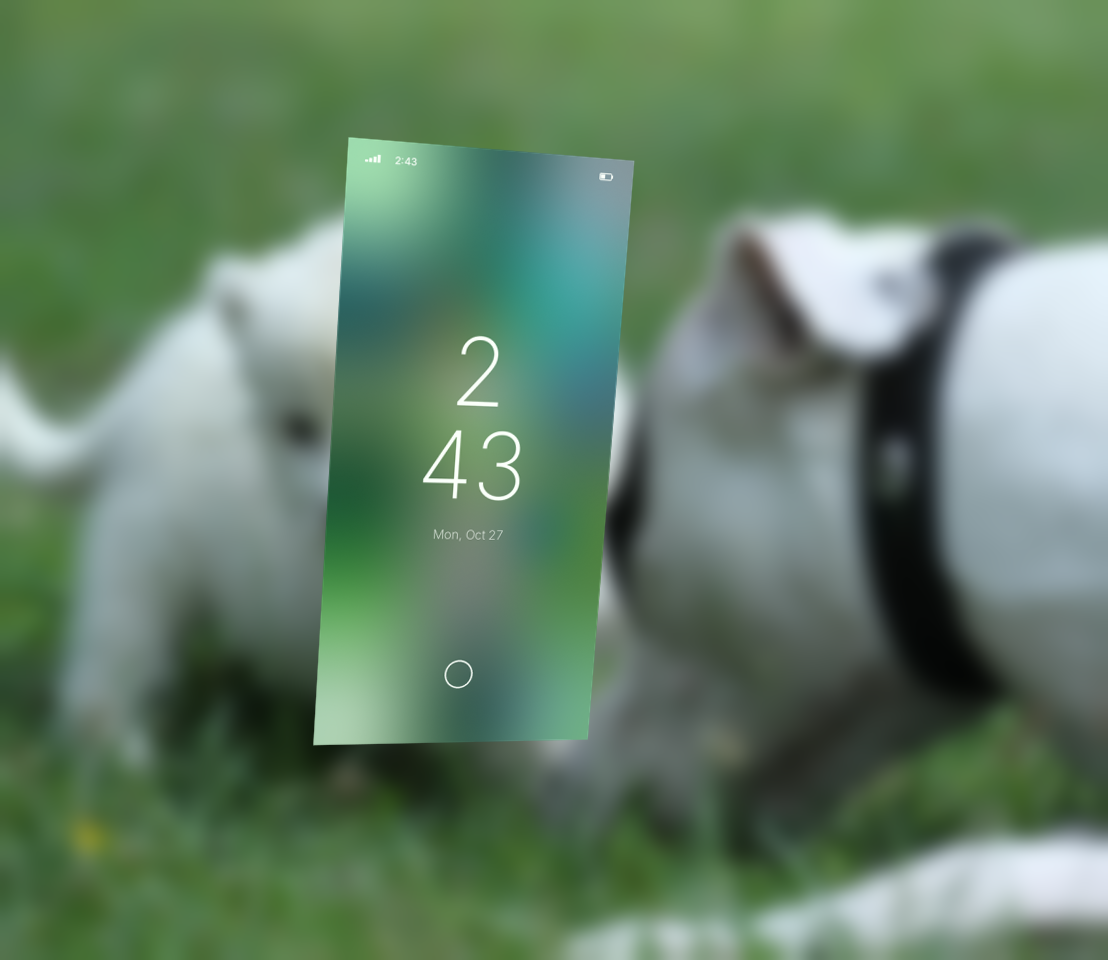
2 h 43 min
